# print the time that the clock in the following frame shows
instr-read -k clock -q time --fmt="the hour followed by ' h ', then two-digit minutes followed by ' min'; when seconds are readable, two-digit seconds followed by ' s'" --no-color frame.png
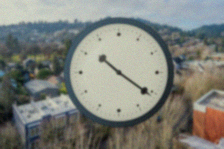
10 h 21 min
